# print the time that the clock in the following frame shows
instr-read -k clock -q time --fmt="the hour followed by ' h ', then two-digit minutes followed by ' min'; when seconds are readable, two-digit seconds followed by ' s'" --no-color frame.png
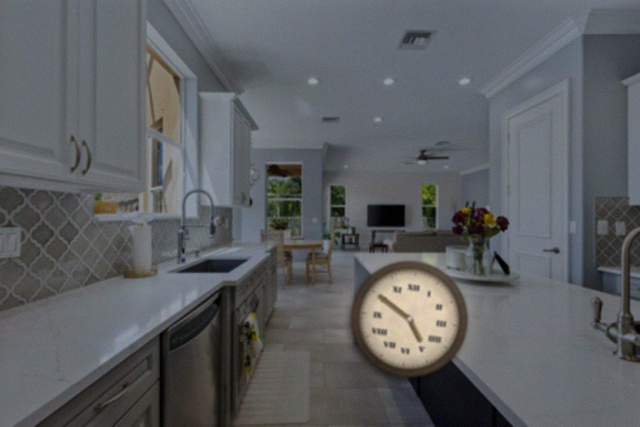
4 h 50 min
